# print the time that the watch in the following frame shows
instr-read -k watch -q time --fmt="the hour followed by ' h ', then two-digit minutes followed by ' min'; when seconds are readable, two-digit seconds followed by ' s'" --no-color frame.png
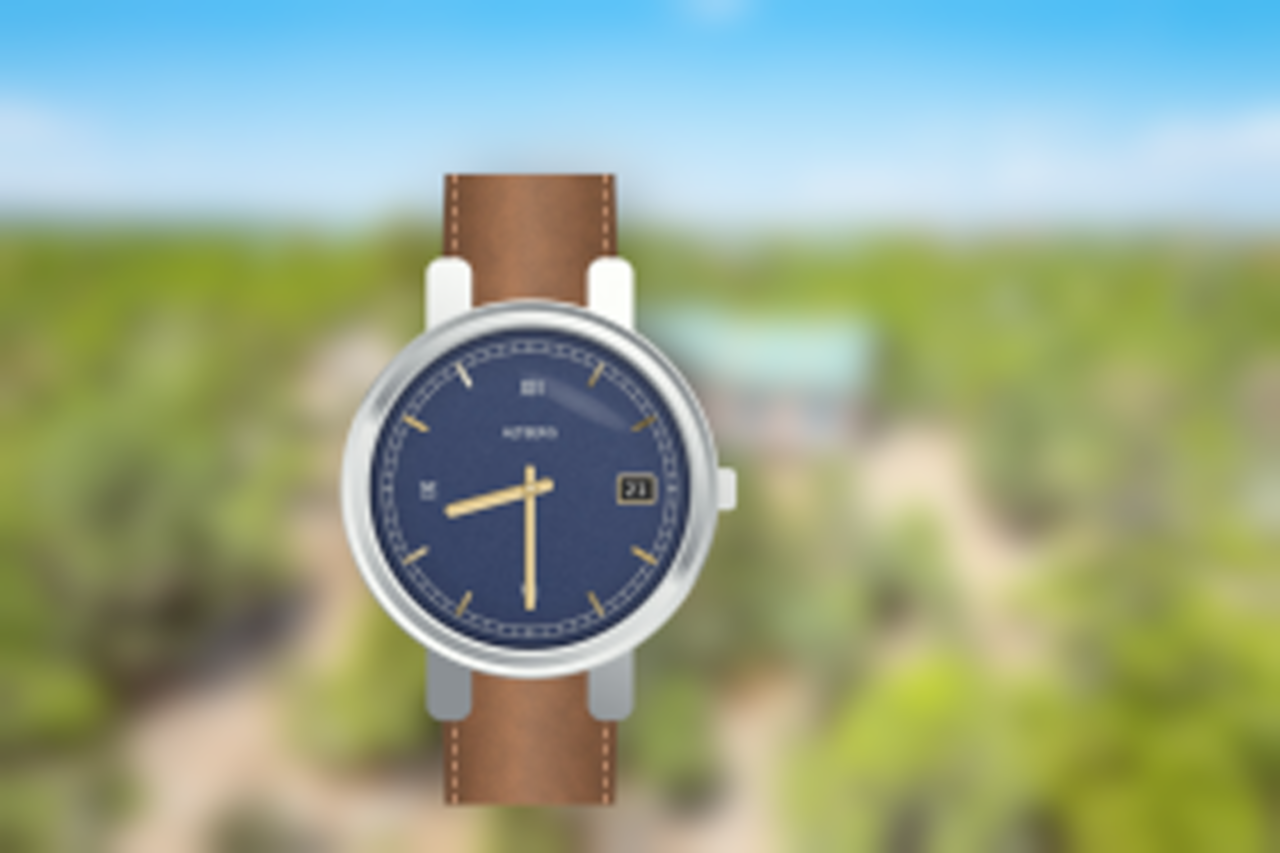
8 h 30 min
